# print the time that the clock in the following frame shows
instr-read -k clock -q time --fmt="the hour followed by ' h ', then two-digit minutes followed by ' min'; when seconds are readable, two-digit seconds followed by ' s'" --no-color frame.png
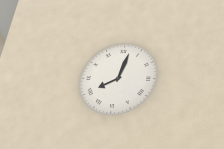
8 h 02 min
